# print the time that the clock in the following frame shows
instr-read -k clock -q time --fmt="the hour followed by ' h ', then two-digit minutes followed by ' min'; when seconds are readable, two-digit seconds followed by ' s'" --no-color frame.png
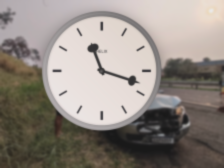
11 h 18 min
